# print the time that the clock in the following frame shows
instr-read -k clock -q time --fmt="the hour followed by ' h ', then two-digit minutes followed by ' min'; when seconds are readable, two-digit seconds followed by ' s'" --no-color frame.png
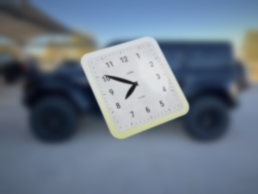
7 h 51 min
